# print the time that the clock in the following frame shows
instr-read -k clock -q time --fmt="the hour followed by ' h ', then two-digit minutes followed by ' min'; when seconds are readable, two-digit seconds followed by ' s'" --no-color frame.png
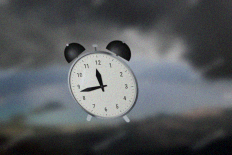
11 h 43 min
